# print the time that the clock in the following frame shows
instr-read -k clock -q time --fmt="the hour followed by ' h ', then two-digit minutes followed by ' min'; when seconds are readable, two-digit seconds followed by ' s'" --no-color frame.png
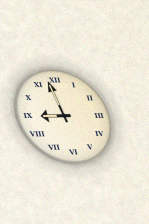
8 h 58 min
